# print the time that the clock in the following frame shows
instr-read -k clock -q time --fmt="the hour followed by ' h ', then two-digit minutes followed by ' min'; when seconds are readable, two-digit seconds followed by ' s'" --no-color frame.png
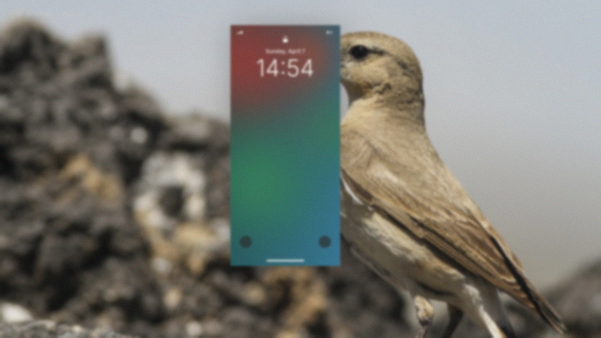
14 h 54 min
